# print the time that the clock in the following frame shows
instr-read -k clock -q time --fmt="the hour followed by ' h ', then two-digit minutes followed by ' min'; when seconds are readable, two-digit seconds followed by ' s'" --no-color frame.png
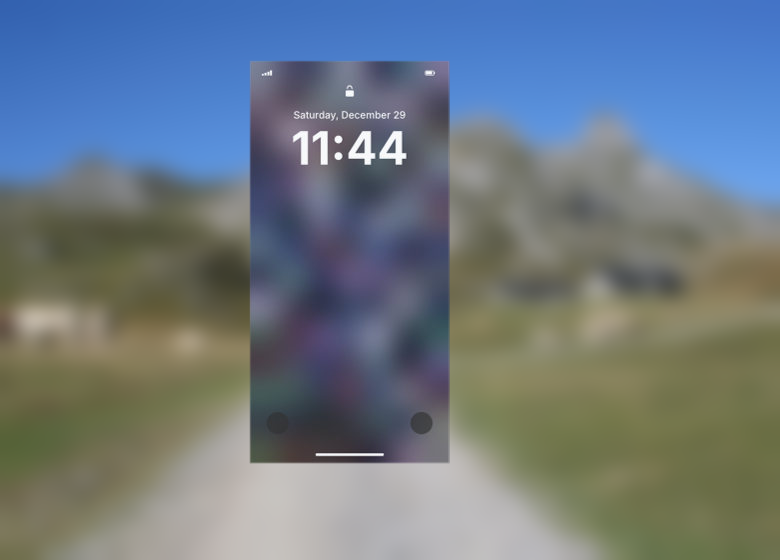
11 h 44 min
